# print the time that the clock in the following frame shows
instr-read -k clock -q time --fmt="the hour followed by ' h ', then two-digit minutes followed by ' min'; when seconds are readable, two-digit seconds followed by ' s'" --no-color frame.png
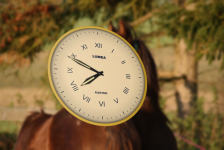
7 h 49 min
